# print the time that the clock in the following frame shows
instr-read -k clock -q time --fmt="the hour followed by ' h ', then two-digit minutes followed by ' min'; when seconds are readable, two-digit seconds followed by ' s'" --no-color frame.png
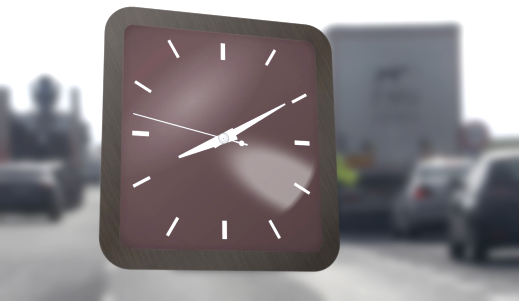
8 h 09 min 47 s
